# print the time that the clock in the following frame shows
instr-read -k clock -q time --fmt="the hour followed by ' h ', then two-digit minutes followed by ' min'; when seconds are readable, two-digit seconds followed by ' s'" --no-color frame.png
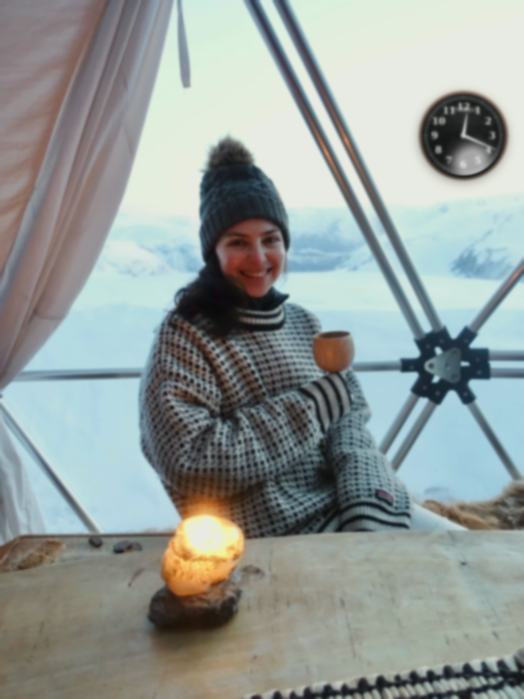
12 h 19 min
